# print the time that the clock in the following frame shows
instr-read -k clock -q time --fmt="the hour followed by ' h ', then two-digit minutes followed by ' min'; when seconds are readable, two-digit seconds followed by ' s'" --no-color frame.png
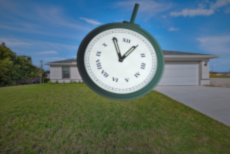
12 h 55 min
